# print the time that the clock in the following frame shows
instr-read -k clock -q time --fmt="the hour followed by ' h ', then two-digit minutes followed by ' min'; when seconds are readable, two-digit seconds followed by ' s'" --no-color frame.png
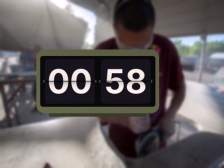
0 h 58 min
